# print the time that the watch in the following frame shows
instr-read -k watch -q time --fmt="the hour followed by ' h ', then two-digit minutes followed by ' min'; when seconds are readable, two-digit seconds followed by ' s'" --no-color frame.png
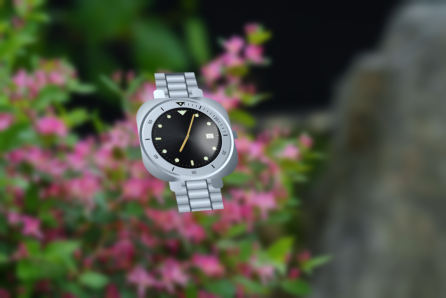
7 h 04 min
